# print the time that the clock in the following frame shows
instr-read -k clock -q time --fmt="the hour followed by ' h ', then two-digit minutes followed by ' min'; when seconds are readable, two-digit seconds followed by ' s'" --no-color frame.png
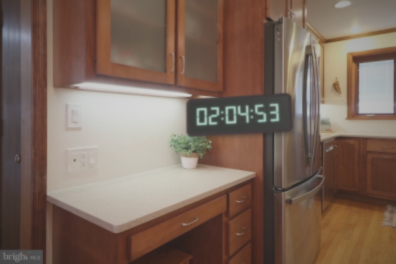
2 h 04 min 53 s
